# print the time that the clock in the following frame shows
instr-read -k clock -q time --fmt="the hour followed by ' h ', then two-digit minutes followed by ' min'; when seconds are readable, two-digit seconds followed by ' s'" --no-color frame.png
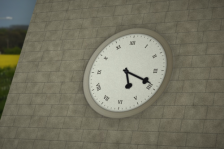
5 h 19 min
